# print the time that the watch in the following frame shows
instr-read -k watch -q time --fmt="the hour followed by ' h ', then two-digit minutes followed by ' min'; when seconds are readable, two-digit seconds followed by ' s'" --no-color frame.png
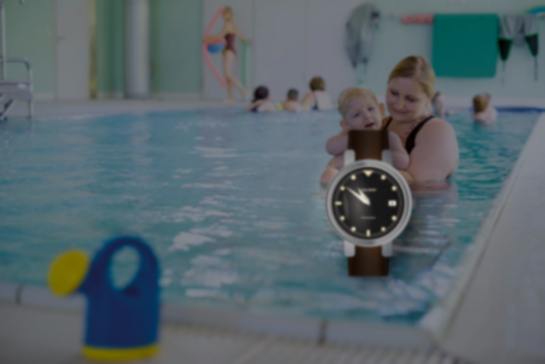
10 h 51 min
